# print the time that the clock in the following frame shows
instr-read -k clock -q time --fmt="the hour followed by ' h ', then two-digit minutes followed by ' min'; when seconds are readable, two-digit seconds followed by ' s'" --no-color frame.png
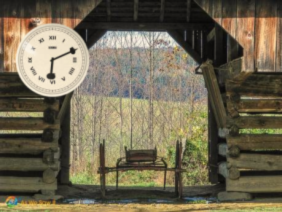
6 h 11 min
